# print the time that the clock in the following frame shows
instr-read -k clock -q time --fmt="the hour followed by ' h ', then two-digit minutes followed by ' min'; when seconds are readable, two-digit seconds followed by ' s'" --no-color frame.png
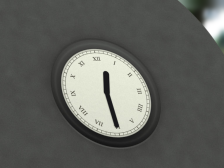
12 h 30 min
